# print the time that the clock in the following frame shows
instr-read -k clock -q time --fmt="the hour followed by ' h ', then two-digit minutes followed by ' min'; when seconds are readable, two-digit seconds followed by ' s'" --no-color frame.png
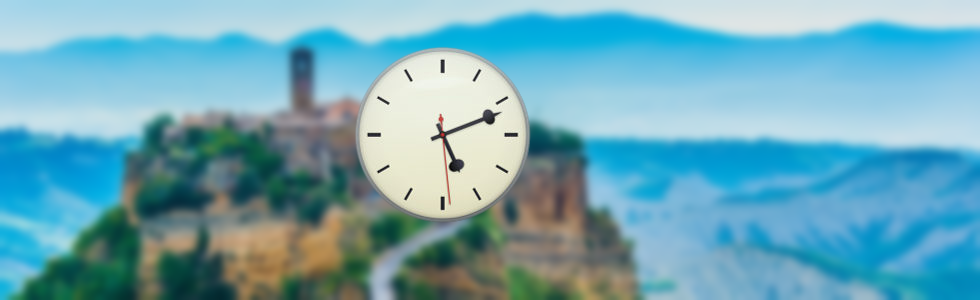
5 h 11 min 29 s
